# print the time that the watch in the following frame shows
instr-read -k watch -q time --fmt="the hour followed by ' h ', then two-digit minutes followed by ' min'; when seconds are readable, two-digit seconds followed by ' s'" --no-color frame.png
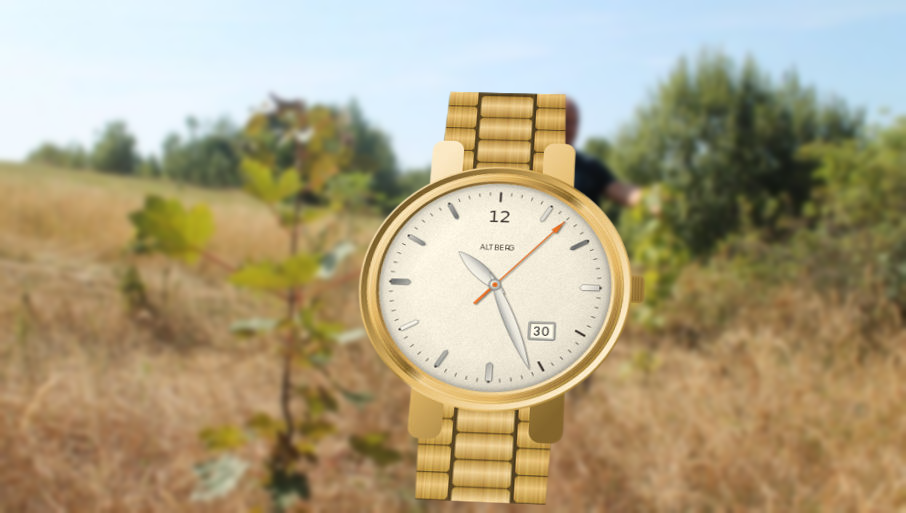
10 h 26 min 07 s
